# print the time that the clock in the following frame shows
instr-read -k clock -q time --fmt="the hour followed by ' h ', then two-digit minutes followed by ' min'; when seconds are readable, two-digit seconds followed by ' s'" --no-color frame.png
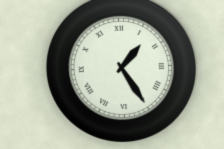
1 h 25 min
